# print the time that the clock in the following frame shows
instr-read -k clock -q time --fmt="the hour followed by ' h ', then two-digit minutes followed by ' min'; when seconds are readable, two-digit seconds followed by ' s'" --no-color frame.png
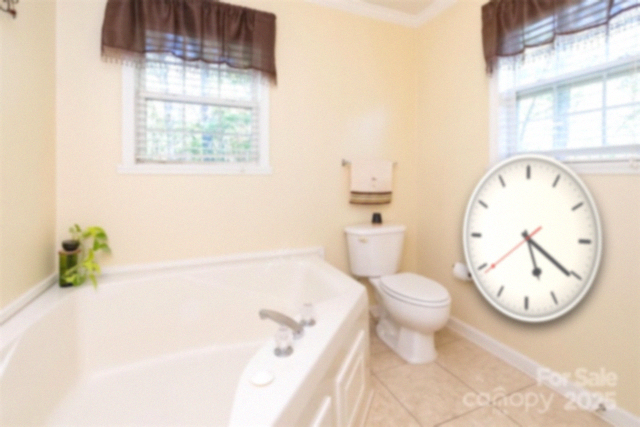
5 h 20 min 39 s
